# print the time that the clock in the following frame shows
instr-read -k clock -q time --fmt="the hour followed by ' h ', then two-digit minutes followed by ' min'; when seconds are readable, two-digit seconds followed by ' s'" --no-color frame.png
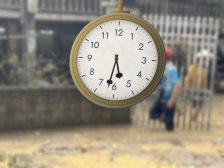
5 h 32 min
